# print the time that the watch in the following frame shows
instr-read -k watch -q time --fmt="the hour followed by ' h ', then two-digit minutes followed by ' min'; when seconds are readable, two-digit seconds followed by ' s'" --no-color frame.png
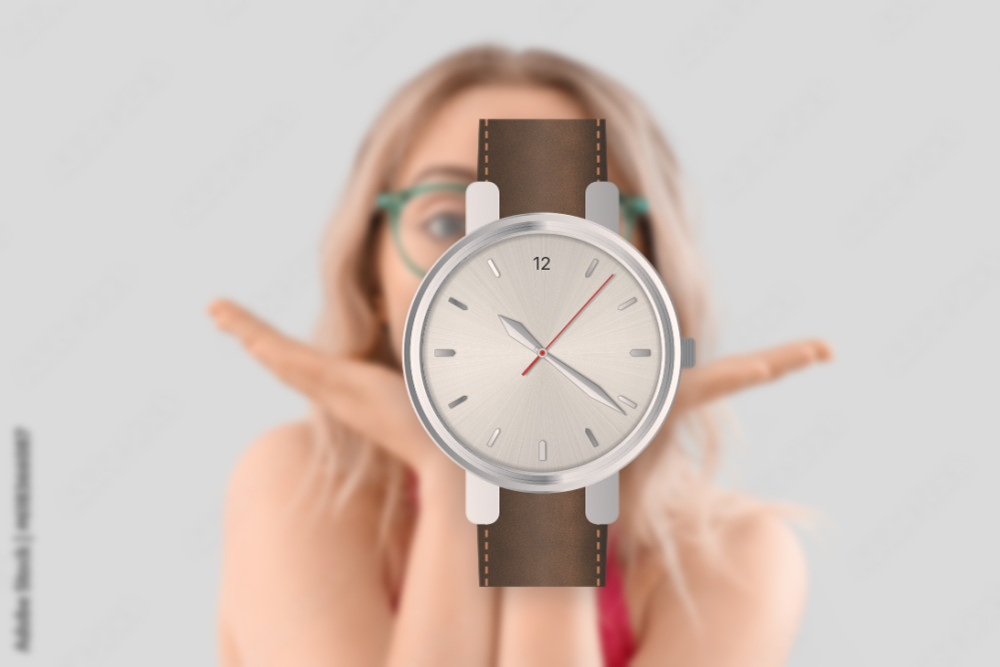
10 h 21 min 07 s
